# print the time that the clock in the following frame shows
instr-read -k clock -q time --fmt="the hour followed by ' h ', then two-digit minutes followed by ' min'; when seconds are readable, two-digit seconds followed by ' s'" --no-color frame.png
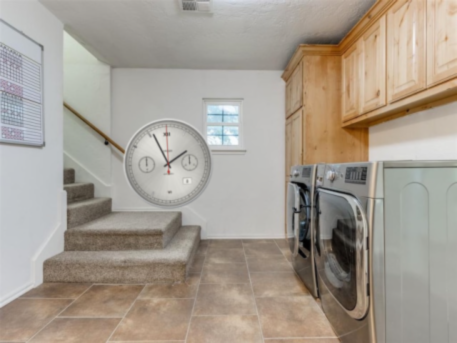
1 h 56 min
